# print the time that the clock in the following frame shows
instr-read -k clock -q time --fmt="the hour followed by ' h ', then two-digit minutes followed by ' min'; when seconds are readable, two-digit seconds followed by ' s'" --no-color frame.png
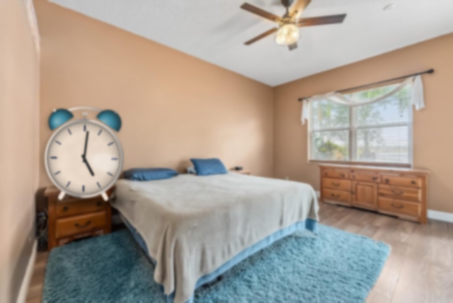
5 h 01 min
